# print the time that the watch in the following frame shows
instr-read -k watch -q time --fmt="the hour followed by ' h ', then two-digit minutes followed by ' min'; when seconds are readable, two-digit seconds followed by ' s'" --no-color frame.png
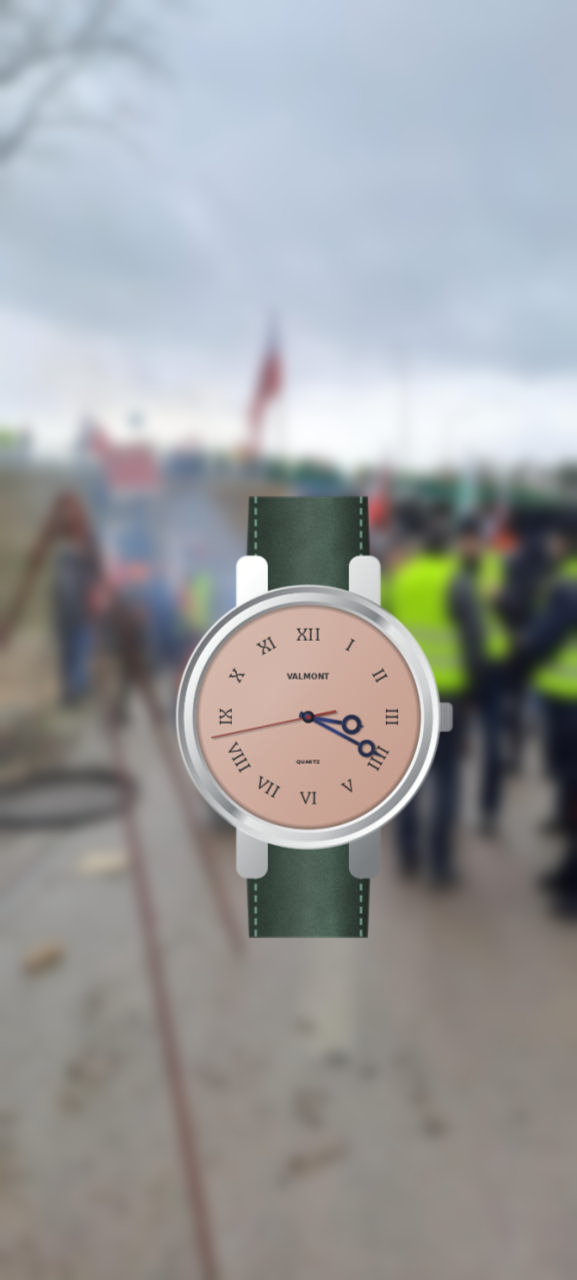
3 h 19 min 43 s
